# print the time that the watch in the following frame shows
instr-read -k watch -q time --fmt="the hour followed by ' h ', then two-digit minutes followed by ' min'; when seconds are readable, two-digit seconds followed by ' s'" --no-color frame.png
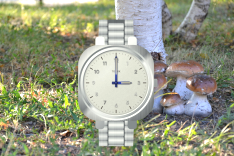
3 h 00 min
